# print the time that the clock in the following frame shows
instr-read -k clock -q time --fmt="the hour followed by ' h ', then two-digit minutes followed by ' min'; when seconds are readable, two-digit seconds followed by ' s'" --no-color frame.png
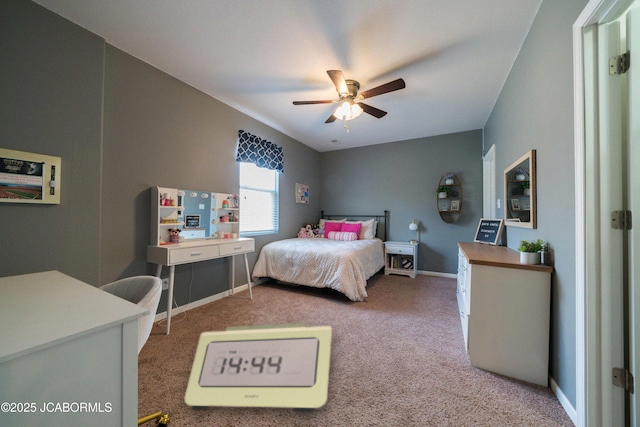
14 h 44 min
